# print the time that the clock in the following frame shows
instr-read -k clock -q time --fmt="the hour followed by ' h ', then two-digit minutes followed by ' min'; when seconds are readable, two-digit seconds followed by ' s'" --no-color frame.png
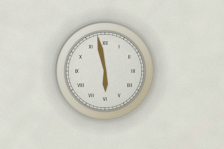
5 h 58 min
